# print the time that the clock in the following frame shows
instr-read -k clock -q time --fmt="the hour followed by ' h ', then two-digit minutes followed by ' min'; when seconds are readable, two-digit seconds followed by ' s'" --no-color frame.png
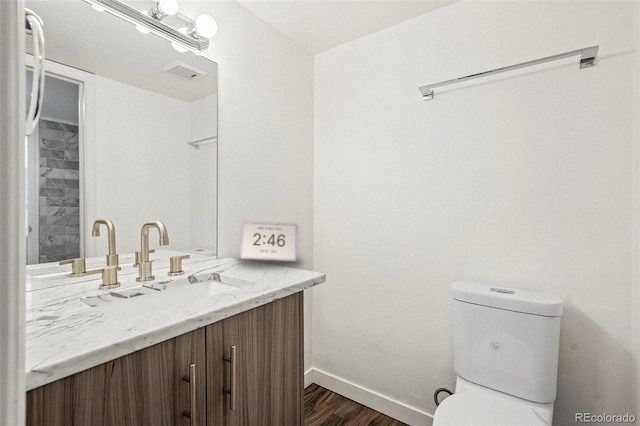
2 h 46 min
